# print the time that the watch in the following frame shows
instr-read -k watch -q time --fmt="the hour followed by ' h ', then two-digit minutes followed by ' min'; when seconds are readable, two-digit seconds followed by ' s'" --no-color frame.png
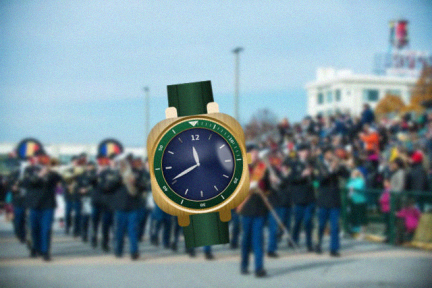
11 h 41 min
